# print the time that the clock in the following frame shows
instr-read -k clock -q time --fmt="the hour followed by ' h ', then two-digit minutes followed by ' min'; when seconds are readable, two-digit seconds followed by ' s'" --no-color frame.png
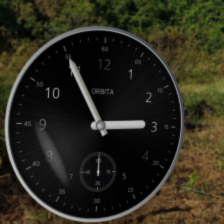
2 h 55 min
